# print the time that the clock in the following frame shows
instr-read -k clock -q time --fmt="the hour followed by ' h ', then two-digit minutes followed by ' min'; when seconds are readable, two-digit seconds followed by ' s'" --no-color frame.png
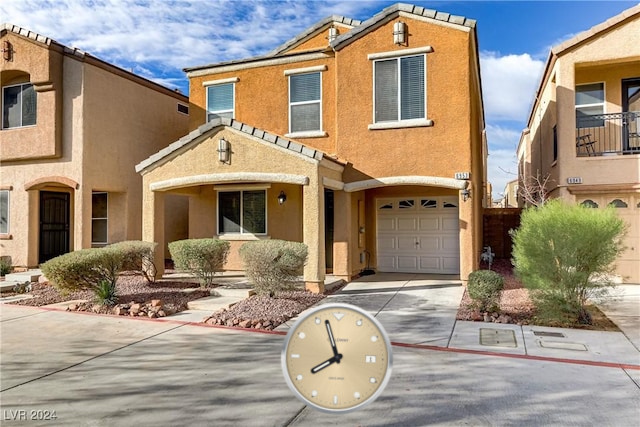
7 h 57 min
